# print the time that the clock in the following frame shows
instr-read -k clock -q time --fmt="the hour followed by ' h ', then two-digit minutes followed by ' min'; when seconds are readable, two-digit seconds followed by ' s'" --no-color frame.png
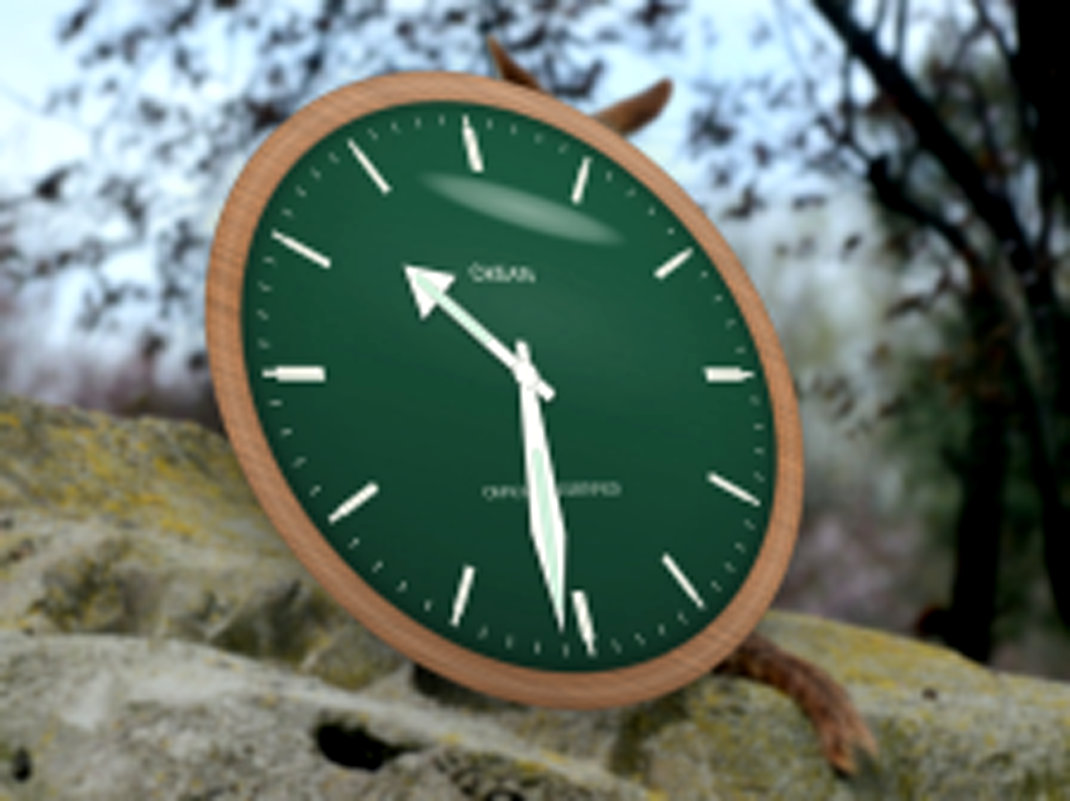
10 h 31 min
